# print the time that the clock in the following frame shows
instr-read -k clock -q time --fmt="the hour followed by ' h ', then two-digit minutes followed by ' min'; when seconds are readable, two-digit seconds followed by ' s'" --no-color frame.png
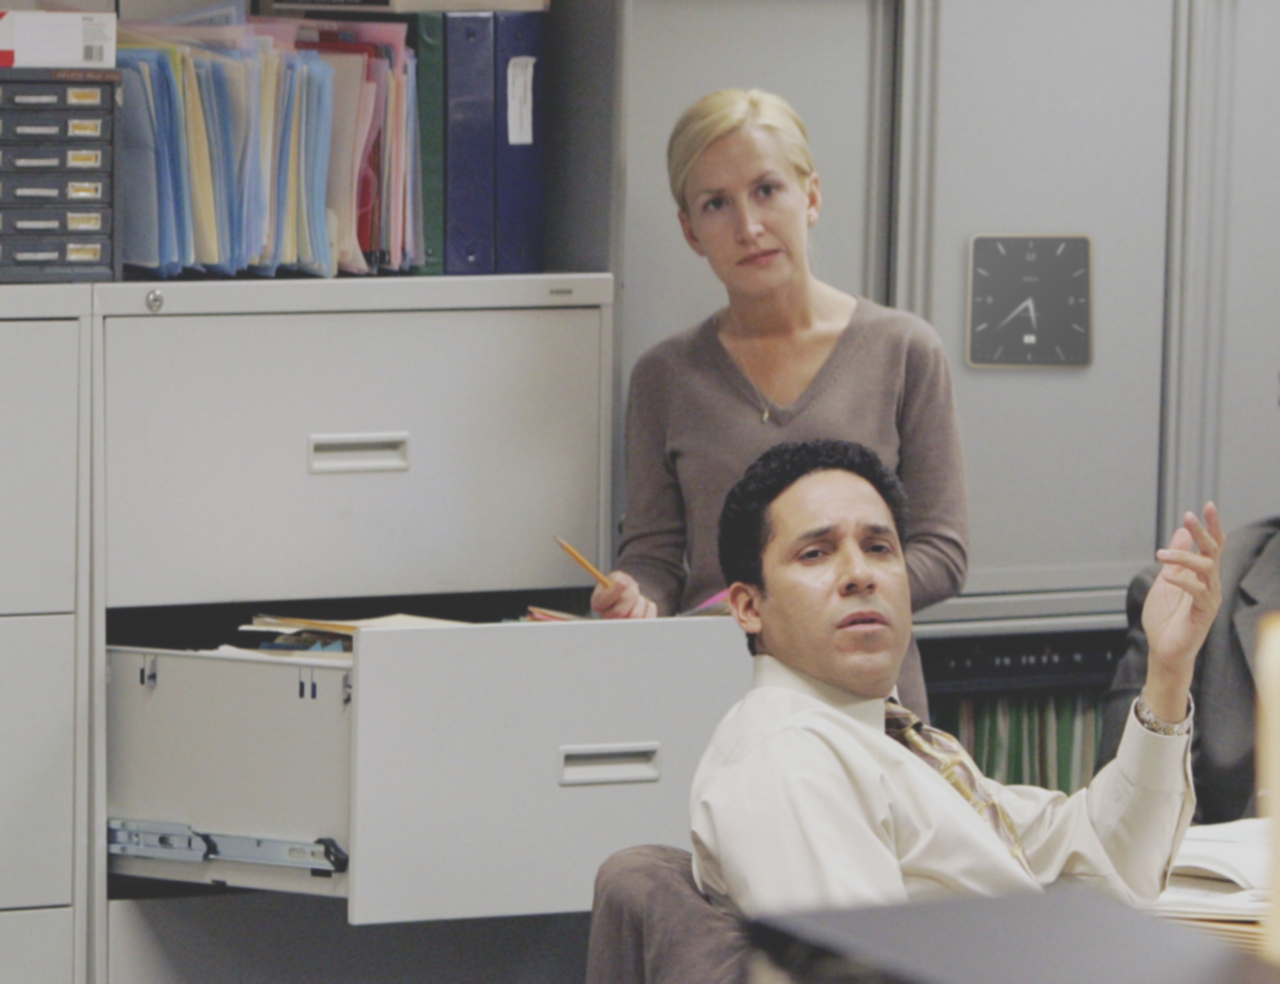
5 h 38 min
